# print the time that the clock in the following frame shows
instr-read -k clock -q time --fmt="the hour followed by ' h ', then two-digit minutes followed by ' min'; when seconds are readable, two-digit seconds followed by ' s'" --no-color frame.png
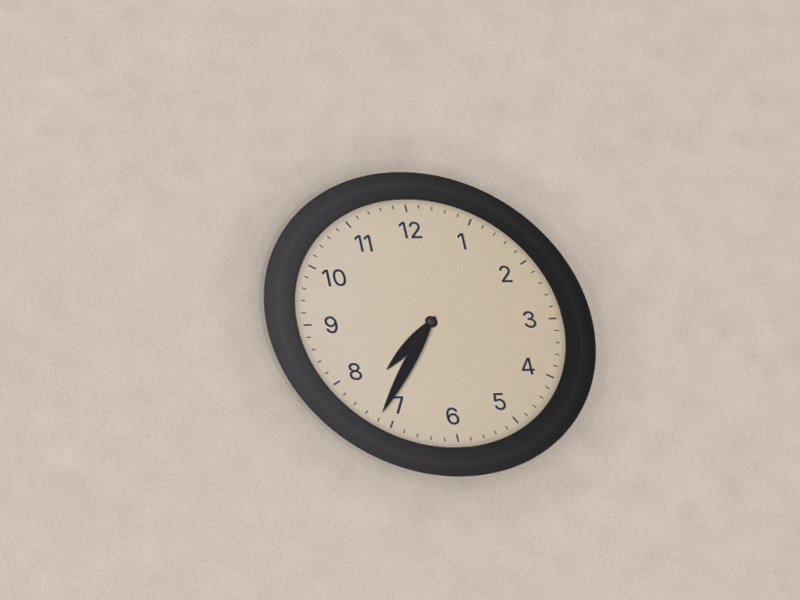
7 h 36 min
